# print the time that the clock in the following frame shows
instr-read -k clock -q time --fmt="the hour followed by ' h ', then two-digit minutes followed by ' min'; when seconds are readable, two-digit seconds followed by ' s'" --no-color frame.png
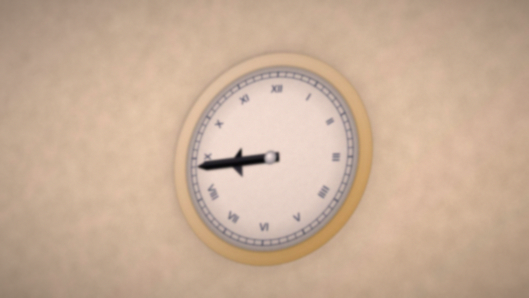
8 h 44 min
